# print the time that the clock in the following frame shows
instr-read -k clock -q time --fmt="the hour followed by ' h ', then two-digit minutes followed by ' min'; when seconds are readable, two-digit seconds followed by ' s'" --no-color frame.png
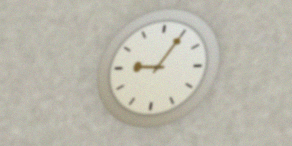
9 h 05 min
